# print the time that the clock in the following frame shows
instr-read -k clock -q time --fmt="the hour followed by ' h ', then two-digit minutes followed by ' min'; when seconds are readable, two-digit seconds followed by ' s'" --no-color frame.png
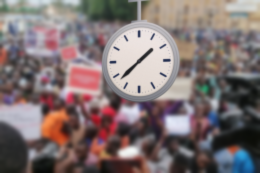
1 h 38 min
